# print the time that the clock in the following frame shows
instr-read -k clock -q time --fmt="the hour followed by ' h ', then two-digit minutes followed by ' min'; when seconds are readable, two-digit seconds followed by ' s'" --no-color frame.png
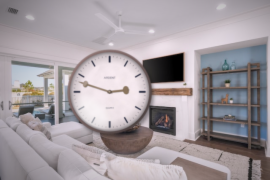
2 h 48 min
